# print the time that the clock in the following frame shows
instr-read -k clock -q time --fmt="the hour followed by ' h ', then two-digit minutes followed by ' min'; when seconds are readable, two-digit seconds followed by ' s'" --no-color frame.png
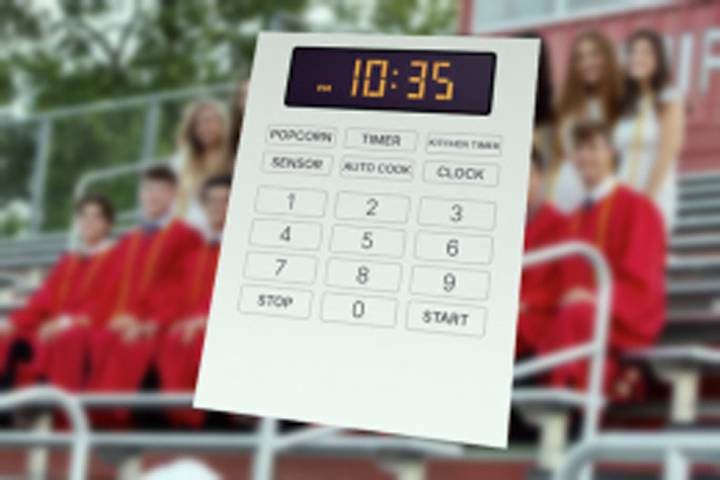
10 h 35 min
